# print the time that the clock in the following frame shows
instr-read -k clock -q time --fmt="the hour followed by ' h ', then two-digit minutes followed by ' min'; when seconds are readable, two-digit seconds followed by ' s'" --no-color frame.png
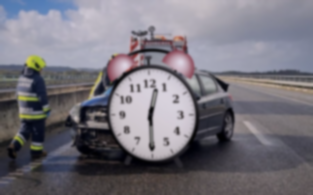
12 h 30 min
